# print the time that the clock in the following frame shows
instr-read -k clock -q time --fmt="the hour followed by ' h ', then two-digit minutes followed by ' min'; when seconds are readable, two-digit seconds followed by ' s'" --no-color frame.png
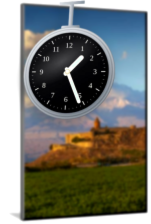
1 h 26 min
